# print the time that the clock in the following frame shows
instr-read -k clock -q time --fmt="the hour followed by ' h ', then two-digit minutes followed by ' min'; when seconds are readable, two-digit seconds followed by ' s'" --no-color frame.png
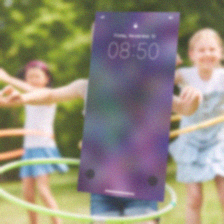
8 h 50 min
